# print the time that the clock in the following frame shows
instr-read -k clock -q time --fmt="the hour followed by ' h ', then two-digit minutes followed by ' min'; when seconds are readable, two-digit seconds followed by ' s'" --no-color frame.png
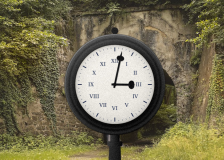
3 h 02 min
